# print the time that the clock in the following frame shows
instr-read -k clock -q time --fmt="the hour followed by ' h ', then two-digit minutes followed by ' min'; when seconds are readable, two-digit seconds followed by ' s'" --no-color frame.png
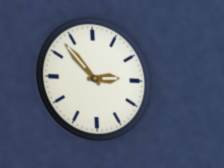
2 h 53 min
